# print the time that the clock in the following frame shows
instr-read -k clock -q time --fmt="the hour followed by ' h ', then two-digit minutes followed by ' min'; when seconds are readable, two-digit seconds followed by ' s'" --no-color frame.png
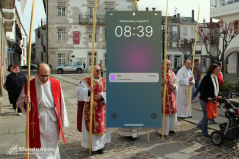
8 h 39 min
